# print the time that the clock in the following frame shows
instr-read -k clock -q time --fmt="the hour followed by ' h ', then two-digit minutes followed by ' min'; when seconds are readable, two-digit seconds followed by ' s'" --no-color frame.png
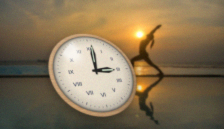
3 h 01 min
